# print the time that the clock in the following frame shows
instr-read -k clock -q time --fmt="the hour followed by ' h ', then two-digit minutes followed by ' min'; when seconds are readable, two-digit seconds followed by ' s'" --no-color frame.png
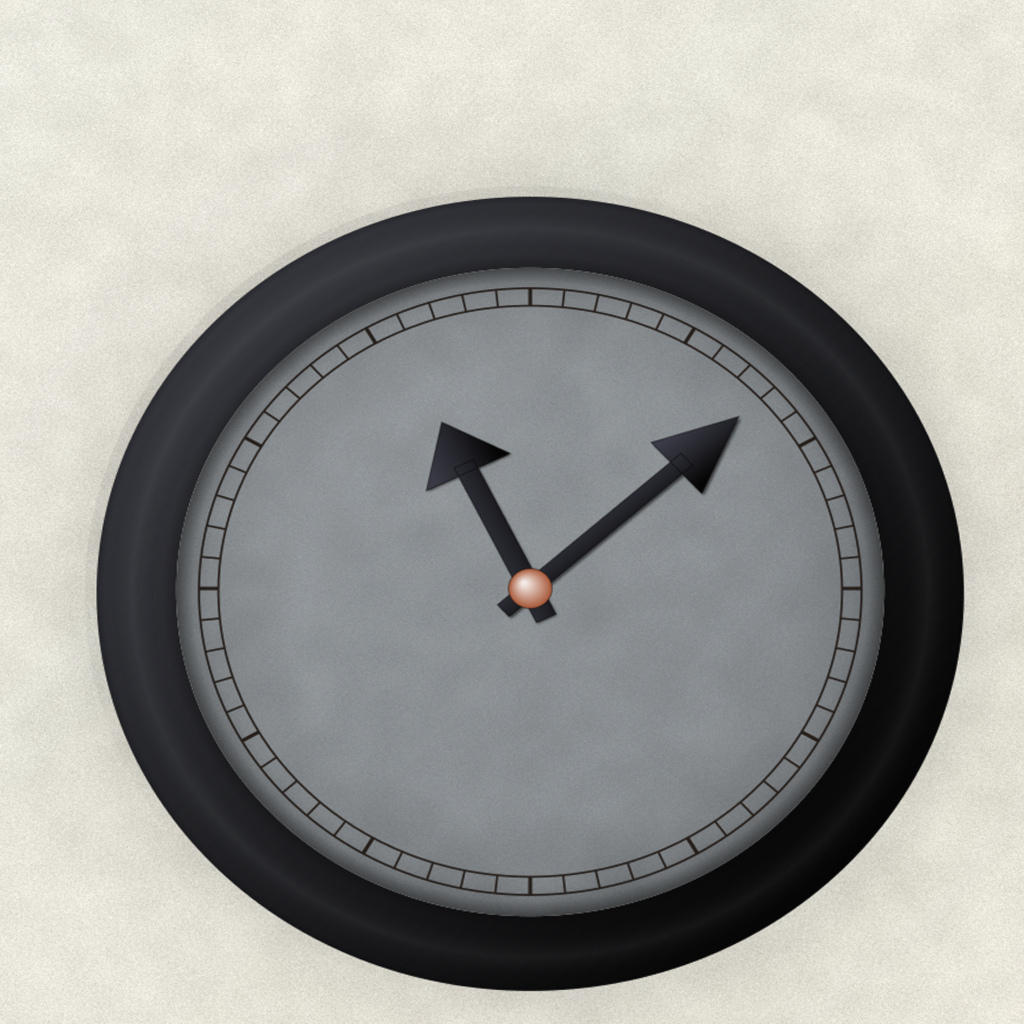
11 h 08 min
